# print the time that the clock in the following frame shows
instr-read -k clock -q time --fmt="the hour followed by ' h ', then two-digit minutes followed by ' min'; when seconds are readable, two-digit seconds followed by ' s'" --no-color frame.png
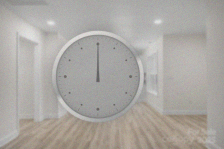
12 h 00 min
